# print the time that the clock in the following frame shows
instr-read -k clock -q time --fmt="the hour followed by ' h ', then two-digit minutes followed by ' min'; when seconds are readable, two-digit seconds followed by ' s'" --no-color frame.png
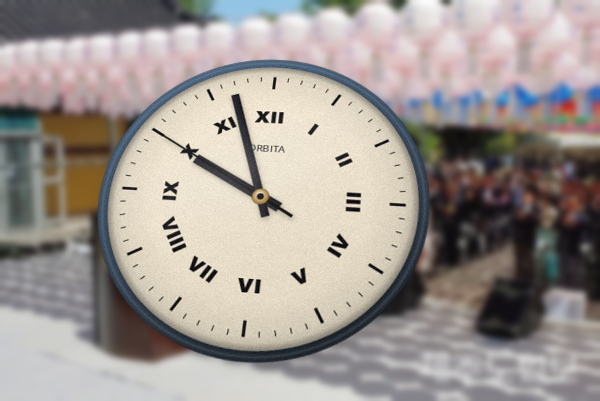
9 h 56 min 50 s
